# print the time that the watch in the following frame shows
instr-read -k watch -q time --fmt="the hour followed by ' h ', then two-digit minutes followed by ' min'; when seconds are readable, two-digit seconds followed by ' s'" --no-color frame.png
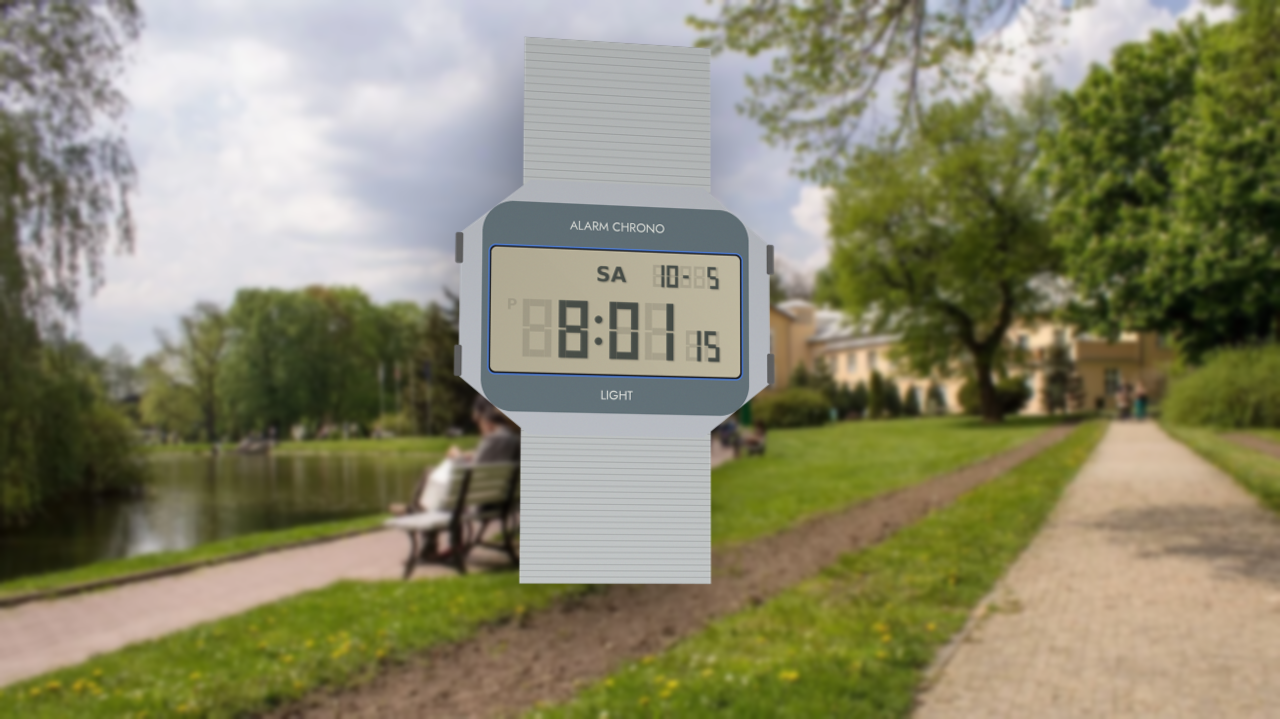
8 h 01 min 15 s
